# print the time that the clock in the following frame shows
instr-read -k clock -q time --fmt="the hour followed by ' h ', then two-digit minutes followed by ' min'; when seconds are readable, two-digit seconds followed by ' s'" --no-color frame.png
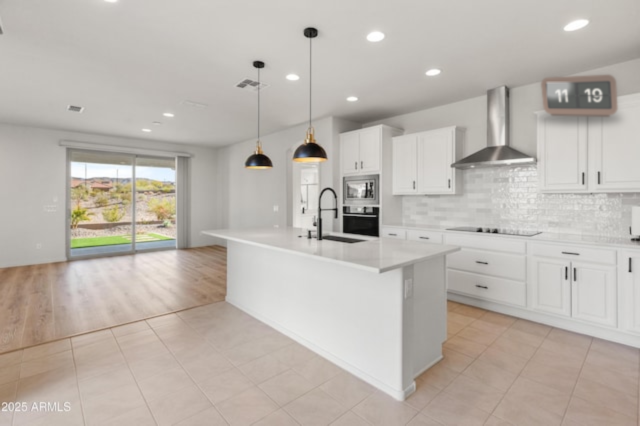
11 h 19 min
